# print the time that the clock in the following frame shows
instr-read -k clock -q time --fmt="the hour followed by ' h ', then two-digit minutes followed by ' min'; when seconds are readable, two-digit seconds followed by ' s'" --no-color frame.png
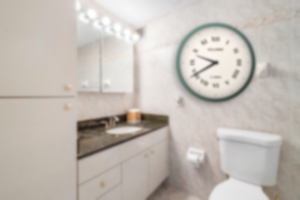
9 h 40 min
